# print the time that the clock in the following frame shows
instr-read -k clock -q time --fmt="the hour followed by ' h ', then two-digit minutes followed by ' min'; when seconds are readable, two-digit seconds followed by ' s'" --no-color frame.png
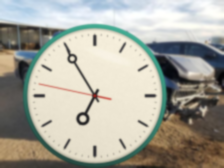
6 h 54 min 47 s
